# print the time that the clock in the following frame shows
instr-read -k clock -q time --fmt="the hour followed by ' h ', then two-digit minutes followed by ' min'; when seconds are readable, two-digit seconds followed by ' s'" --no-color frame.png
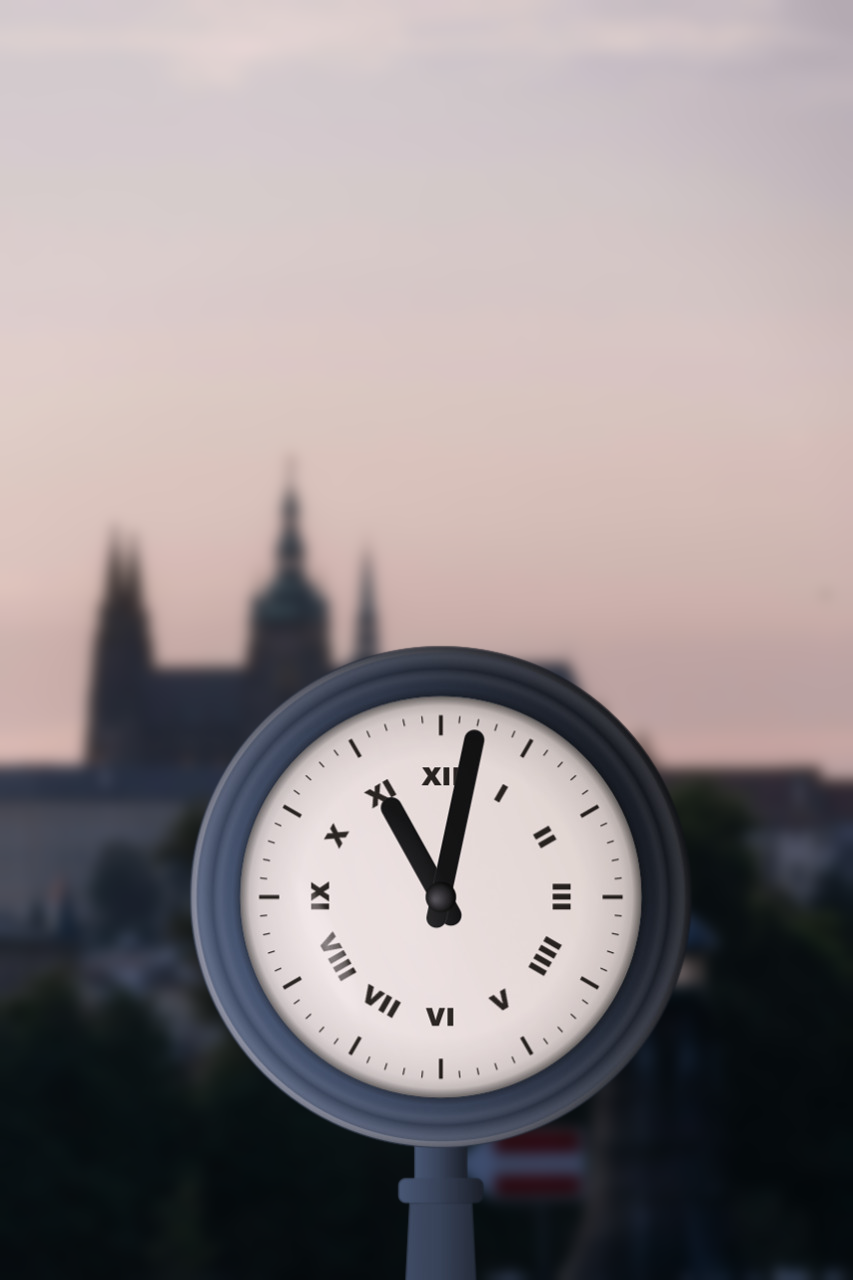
11 h 02 min
